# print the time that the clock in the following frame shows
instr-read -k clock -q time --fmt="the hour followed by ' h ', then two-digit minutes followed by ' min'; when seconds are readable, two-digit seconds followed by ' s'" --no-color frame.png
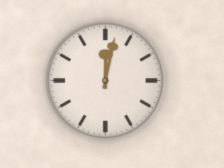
12 h 02 min
